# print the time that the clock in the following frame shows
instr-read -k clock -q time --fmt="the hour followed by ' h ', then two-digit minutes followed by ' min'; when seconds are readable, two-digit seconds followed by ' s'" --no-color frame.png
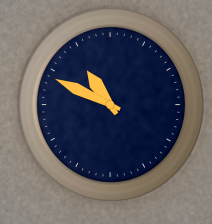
10 h 49 min
